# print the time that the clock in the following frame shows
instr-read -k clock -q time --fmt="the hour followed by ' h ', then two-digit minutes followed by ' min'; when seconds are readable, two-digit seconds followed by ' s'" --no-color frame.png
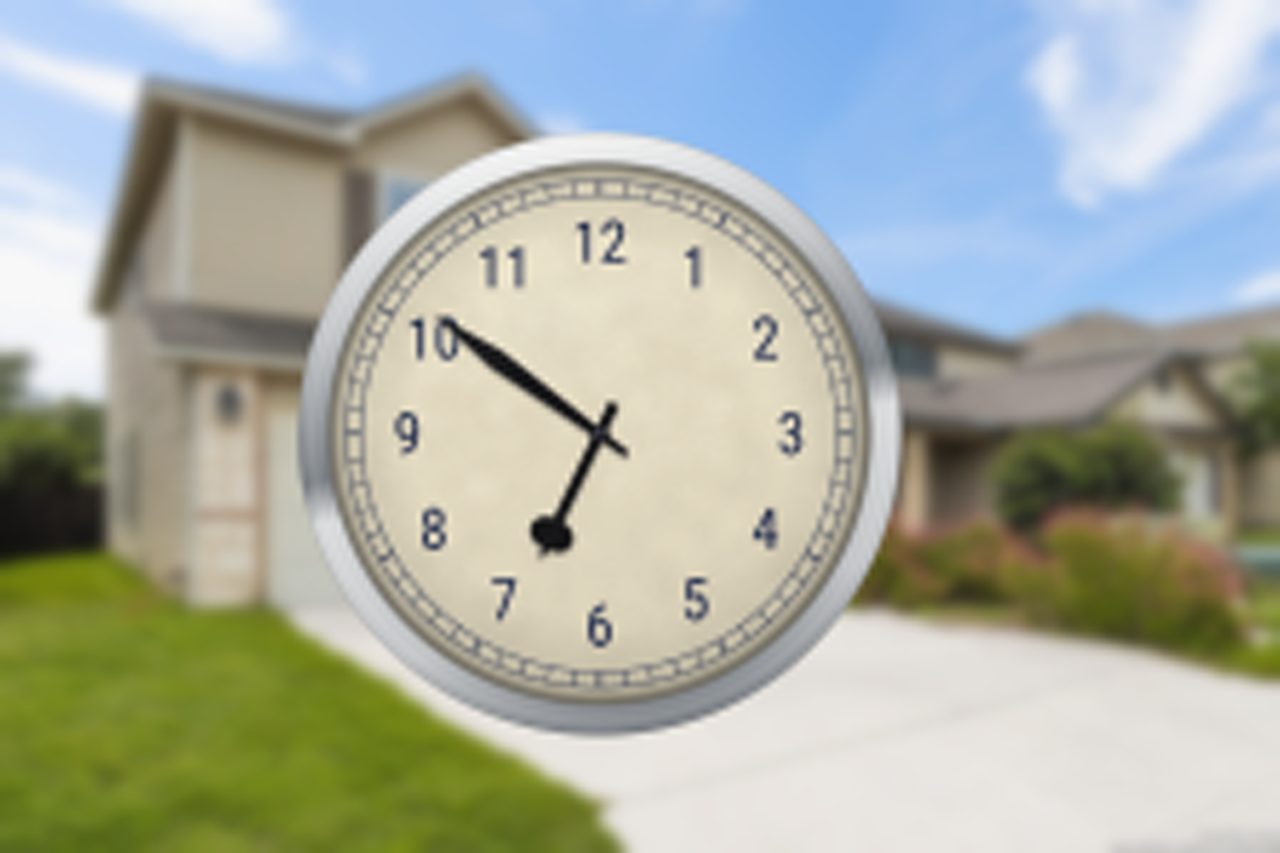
6 h 51 min
